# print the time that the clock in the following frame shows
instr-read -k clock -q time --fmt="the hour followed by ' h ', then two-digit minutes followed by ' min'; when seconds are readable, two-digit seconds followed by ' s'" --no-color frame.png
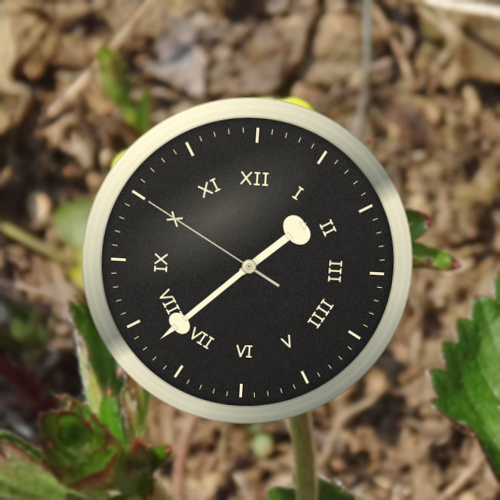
1 h 37 min 50 s
